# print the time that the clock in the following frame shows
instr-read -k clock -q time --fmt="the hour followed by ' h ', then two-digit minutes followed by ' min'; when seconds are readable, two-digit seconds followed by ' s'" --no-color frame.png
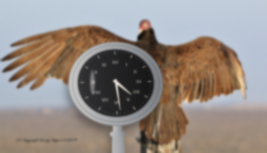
4 h 29 min
